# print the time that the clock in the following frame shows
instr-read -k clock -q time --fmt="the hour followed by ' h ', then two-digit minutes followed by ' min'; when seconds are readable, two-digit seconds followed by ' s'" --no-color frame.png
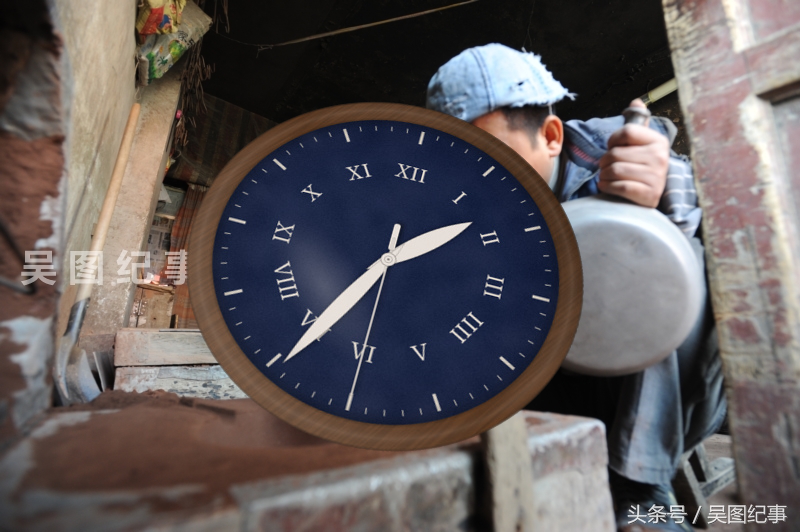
1 h 34 min 30 s
